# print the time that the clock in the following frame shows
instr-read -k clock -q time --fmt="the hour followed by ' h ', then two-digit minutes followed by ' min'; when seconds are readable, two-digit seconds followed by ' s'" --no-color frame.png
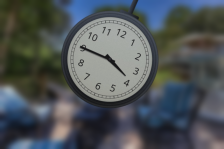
3 h 45 min
